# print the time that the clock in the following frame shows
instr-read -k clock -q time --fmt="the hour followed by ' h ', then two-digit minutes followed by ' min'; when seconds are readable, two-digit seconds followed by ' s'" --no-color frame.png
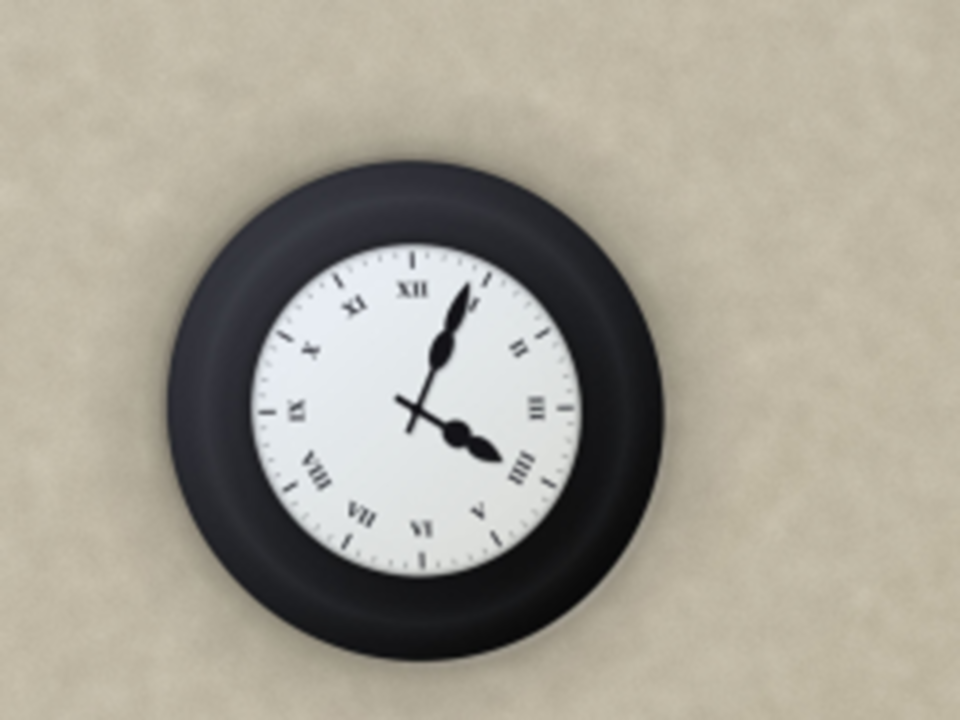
4 h 04 min
